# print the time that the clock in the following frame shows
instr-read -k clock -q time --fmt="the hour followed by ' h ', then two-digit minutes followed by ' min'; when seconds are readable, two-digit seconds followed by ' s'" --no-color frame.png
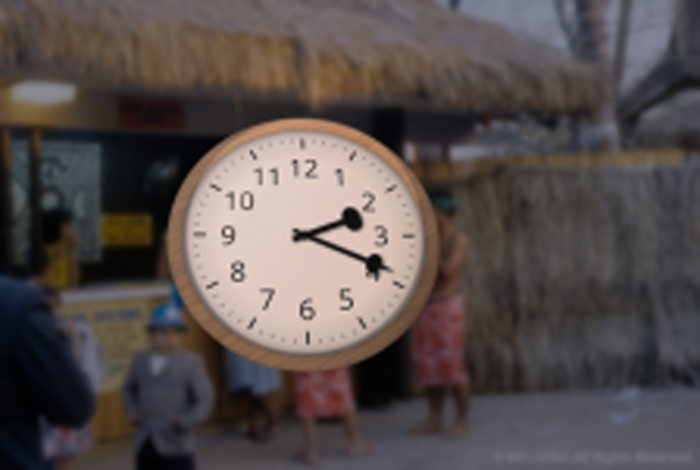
2 h 19 min
